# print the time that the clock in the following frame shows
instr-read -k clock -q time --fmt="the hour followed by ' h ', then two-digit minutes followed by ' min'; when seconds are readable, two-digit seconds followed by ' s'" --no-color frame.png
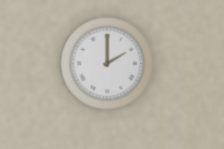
2 h 00 min
